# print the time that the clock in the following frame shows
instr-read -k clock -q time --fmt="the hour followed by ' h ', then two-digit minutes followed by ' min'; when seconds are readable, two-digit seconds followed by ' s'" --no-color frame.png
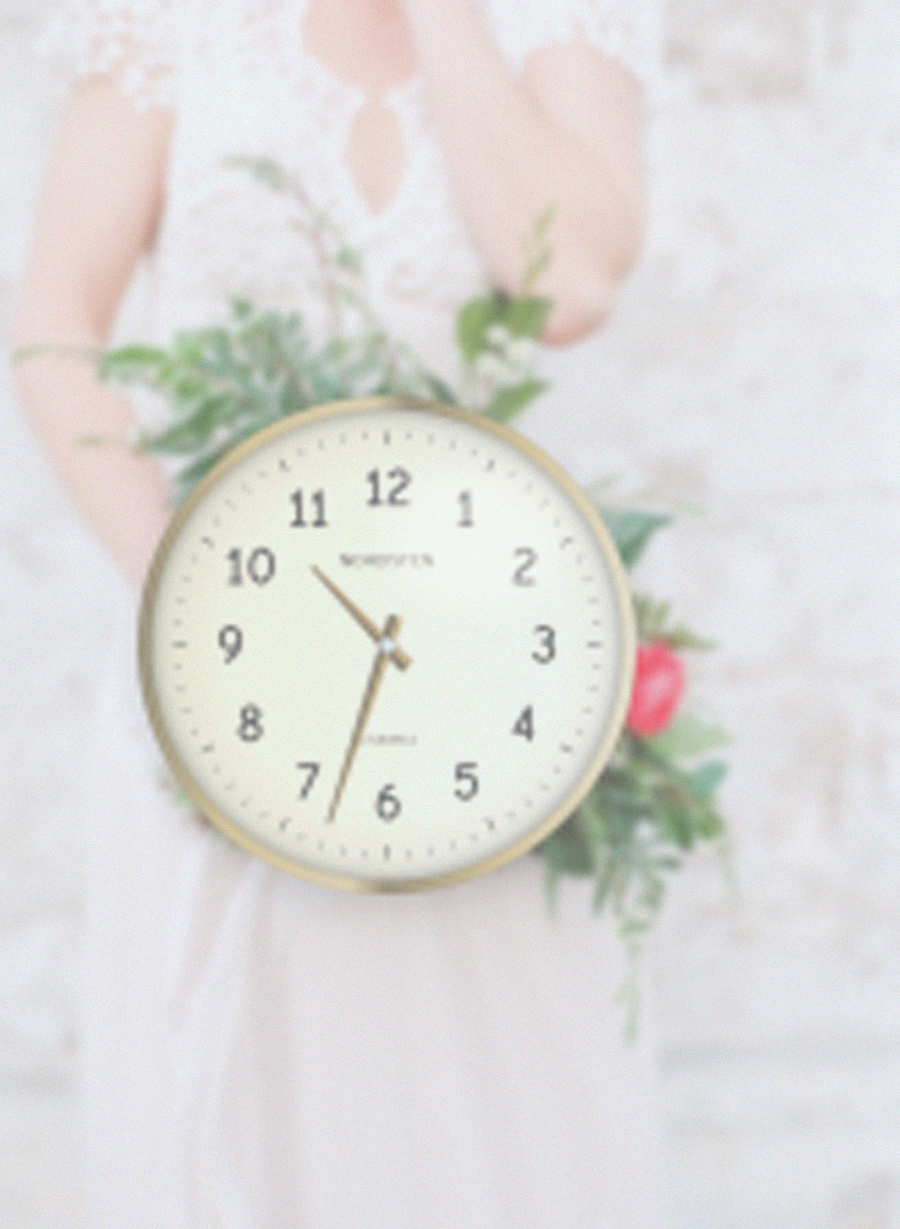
10 h 33 min
